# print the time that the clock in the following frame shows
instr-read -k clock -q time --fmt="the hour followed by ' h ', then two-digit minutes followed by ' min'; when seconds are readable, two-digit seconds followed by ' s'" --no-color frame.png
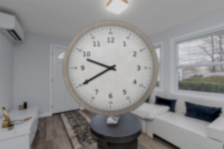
9 h 40 min
